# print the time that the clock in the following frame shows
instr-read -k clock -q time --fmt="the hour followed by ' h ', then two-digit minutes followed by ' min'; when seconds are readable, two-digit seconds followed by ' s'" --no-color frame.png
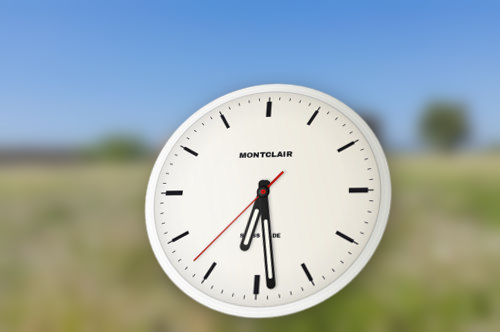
6 h 28 min 37 s
